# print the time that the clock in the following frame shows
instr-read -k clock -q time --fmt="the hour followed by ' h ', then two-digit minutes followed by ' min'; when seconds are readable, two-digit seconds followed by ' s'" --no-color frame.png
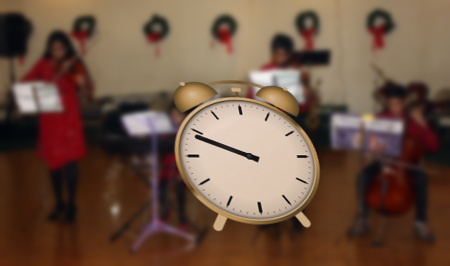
9 h 49 min
